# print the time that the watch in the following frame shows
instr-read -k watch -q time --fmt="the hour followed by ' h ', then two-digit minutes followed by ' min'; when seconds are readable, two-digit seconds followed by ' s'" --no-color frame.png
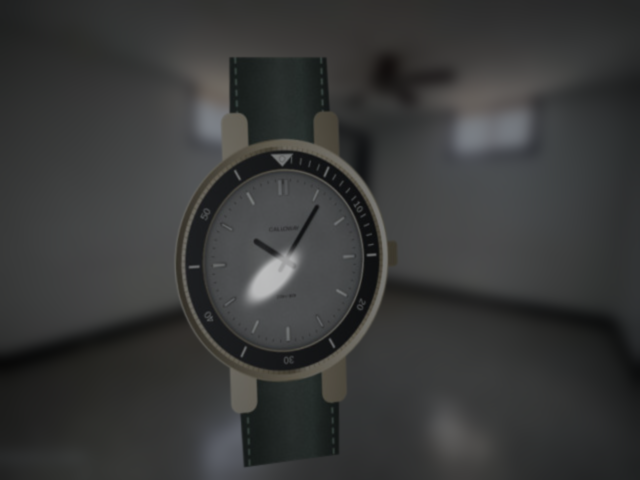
10 h 06 min
